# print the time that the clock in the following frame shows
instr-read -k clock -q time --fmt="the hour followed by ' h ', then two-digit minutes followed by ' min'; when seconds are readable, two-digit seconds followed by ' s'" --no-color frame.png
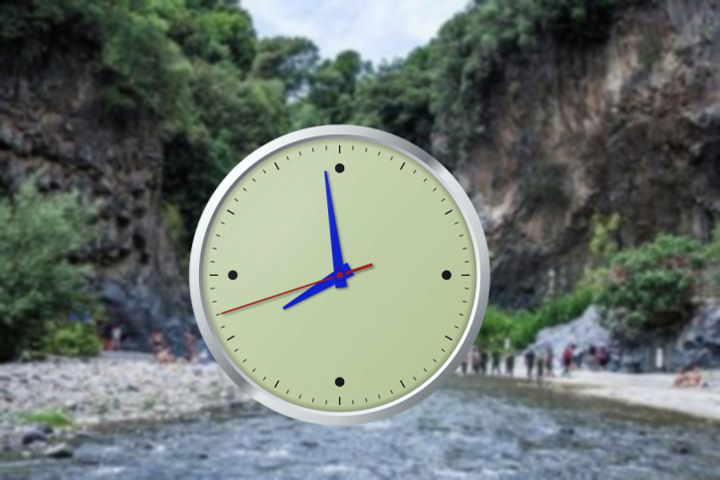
7 h 58 min 42 s
